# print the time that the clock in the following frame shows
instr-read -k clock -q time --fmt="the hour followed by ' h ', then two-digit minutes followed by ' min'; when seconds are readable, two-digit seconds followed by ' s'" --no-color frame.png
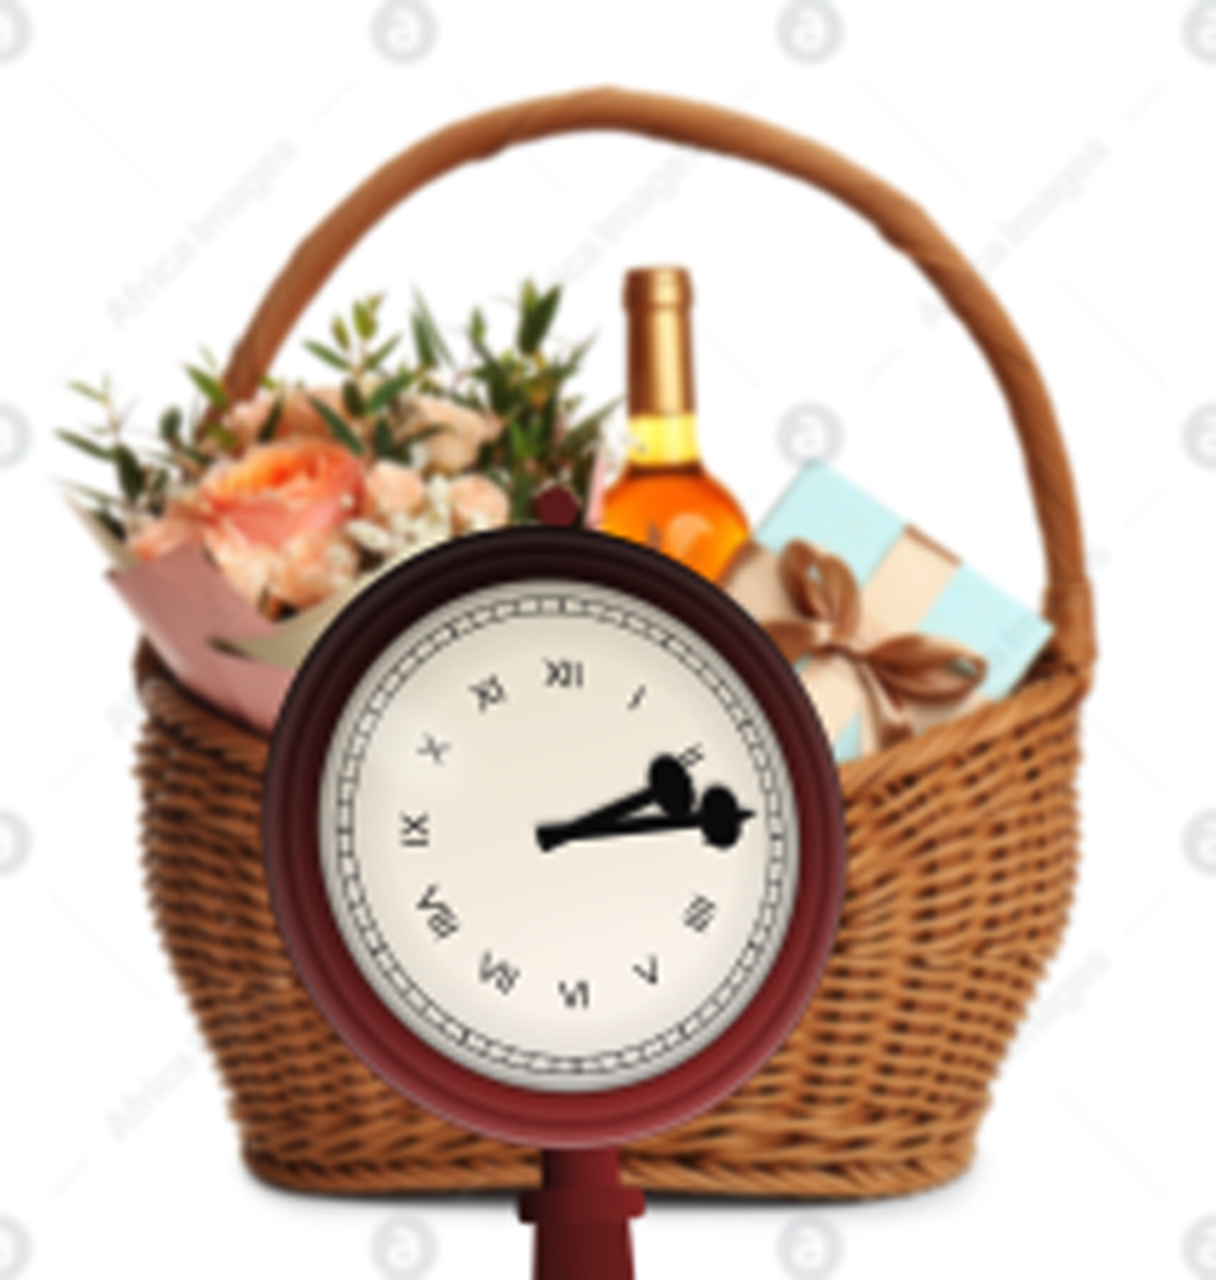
2 h 14 min
